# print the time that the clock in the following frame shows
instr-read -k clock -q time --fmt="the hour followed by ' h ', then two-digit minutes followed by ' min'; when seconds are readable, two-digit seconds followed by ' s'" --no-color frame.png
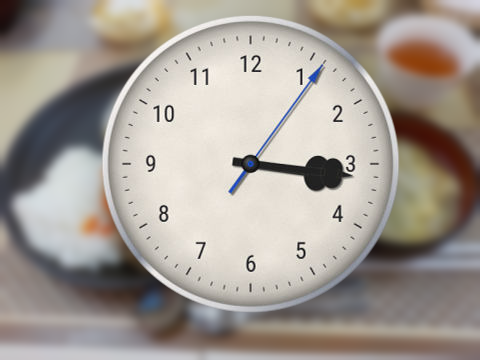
3 h 16 min 06 s
